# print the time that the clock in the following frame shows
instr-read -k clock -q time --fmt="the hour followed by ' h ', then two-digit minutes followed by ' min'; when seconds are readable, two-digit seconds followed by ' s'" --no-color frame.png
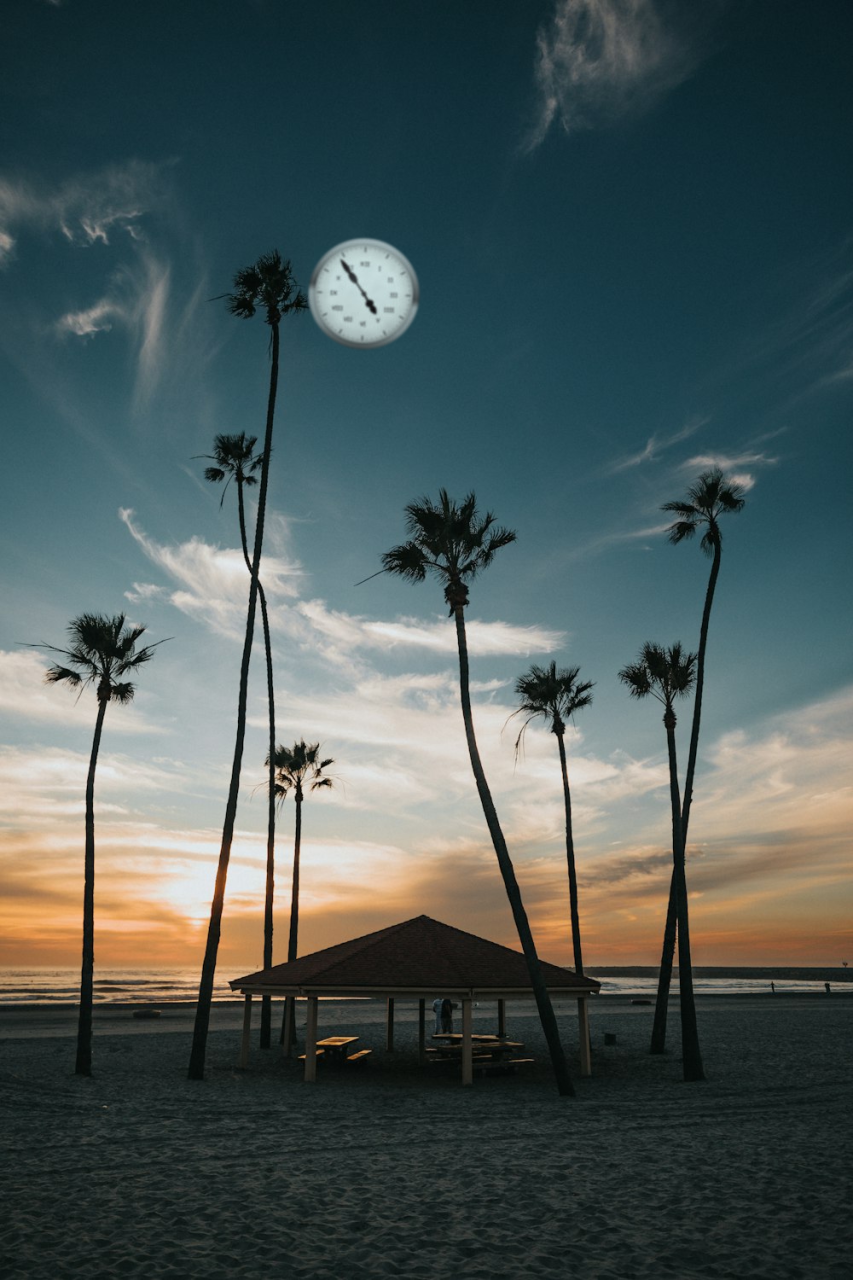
4 h 54 min
